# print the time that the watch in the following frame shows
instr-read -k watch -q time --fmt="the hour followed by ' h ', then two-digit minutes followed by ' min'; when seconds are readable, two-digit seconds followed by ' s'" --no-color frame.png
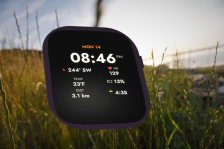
8 h 46 min
